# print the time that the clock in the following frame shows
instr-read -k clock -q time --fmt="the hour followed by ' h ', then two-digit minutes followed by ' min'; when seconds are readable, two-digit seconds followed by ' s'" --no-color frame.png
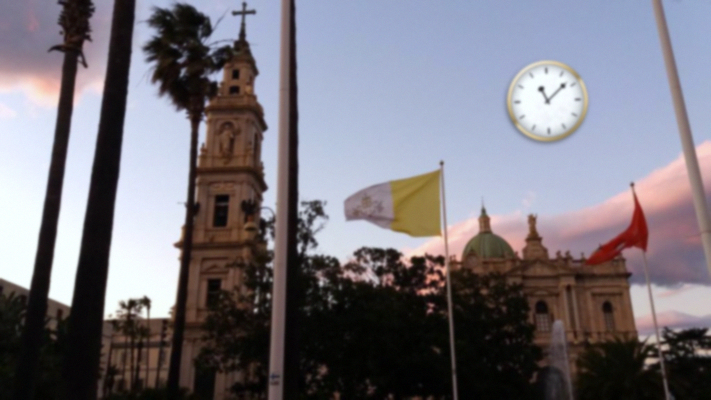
11 h 08 min
